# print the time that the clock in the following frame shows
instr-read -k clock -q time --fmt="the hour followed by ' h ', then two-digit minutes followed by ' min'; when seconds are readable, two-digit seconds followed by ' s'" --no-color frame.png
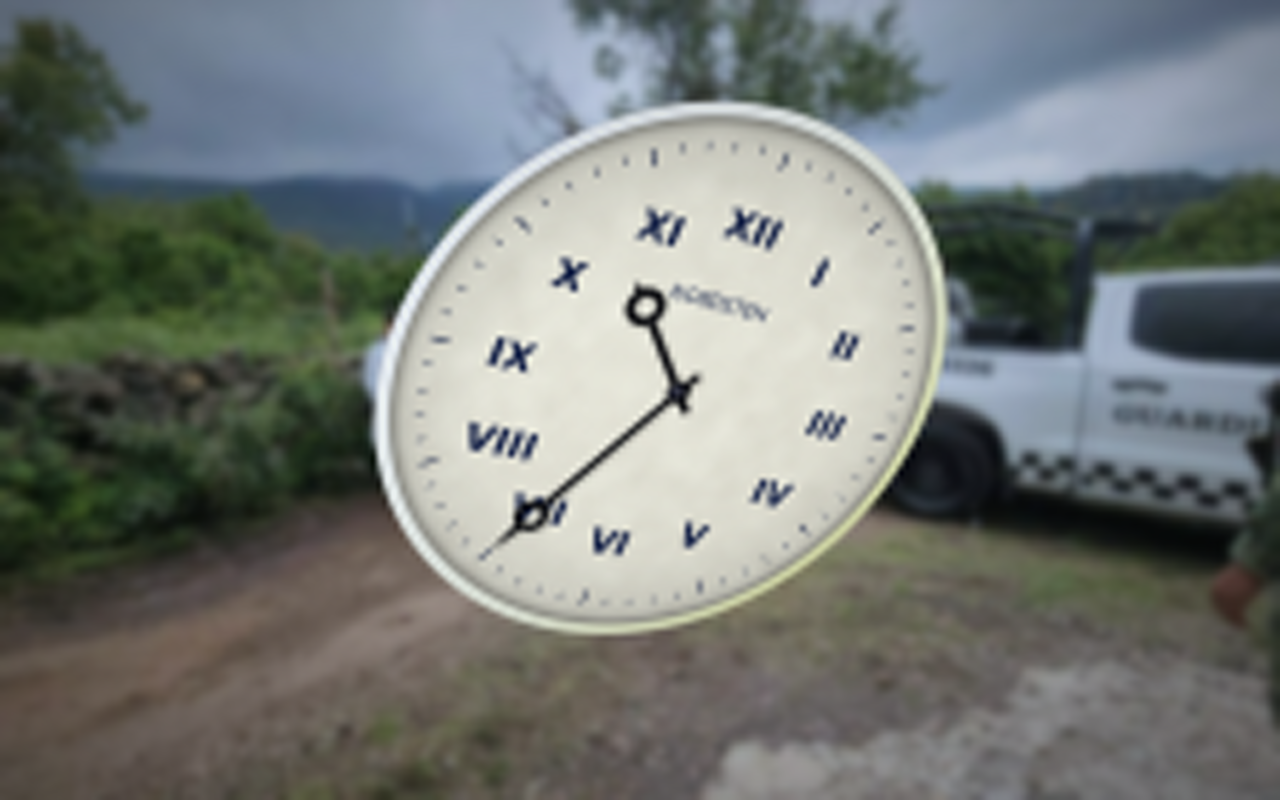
10 h 35 min
